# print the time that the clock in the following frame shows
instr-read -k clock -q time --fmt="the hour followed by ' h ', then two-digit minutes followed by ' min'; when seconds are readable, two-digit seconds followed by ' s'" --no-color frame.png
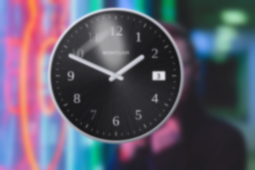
1 h 49 min
